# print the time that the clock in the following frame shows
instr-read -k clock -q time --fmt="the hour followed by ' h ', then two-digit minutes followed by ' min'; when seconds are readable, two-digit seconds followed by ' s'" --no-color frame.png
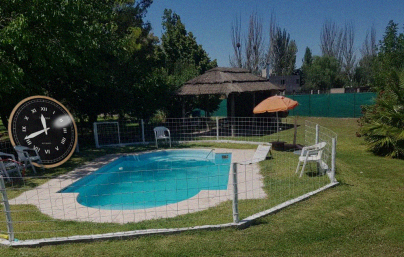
11 h 41 min
